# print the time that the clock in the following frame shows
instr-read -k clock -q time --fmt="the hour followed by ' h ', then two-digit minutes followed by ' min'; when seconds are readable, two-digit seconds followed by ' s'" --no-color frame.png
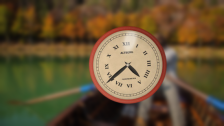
4 h 39 min
